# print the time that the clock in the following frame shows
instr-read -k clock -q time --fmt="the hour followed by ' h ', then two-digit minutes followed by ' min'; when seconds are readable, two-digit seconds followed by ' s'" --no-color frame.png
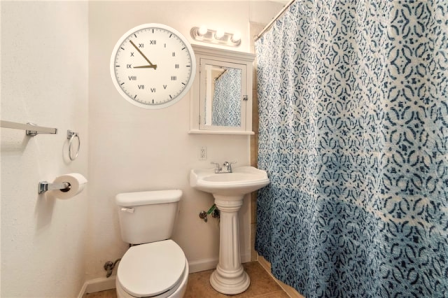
8 h 53 min
